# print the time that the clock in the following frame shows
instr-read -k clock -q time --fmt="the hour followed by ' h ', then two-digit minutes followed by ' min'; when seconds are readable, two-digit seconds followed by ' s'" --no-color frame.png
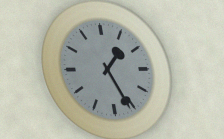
1 h 26 min
